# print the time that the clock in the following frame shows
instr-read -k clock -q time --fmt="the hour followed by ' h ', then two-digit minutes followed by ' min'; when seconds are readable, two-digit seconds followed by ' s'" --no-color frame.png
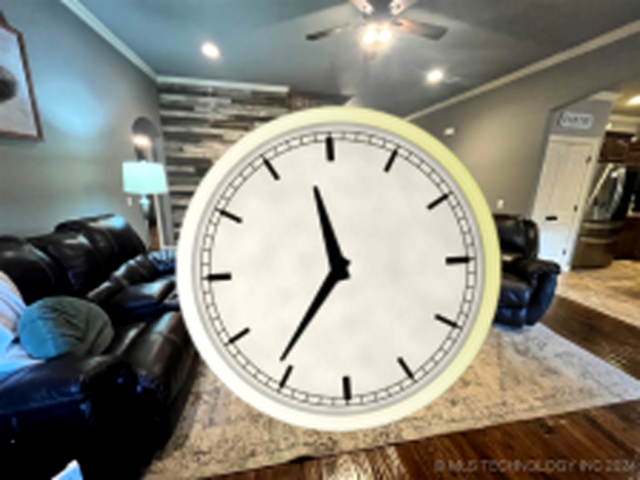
11 h 36 min
